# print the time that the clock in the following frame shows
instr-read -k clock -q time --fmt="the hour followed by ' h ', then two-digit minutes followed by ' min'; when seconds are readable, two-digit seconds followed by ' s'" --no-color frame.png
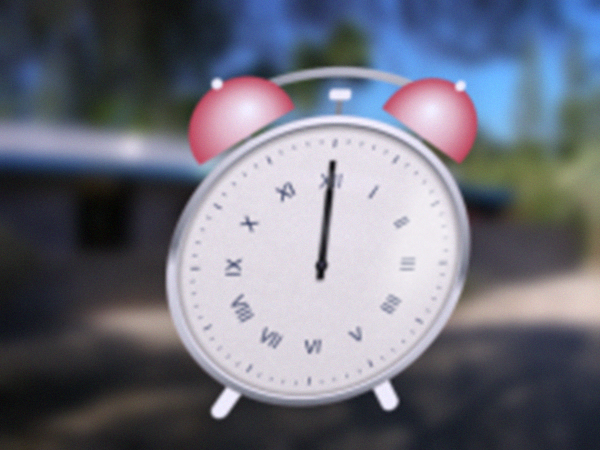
12 h 00 min
